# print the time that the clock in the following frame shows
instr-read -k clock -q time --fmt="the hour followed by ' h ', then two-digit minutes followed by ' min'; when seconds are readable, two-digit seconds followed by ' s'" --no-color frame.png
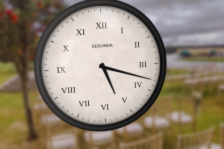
5 h 18 min
